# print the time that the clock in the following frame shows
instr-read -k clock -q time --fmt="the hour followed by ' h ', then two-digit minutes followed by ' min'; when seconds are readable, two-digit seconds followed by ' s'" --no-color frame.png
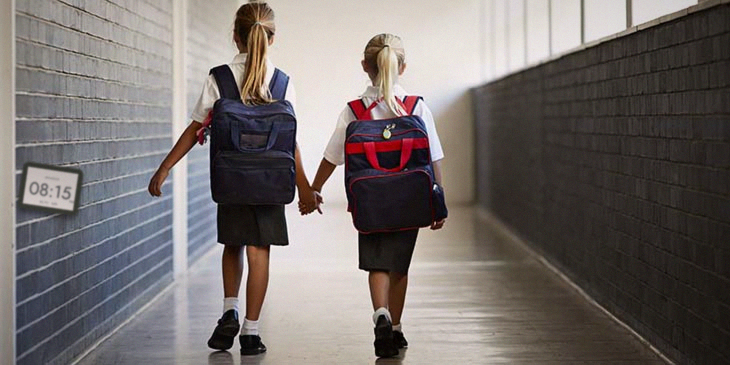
8 h 15 min
